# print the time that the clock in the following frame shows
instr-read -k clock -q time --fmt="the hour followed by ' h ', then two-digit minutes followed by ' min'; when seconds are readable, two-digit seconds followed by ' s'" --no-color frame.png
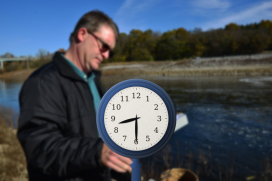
8 h 30 min
